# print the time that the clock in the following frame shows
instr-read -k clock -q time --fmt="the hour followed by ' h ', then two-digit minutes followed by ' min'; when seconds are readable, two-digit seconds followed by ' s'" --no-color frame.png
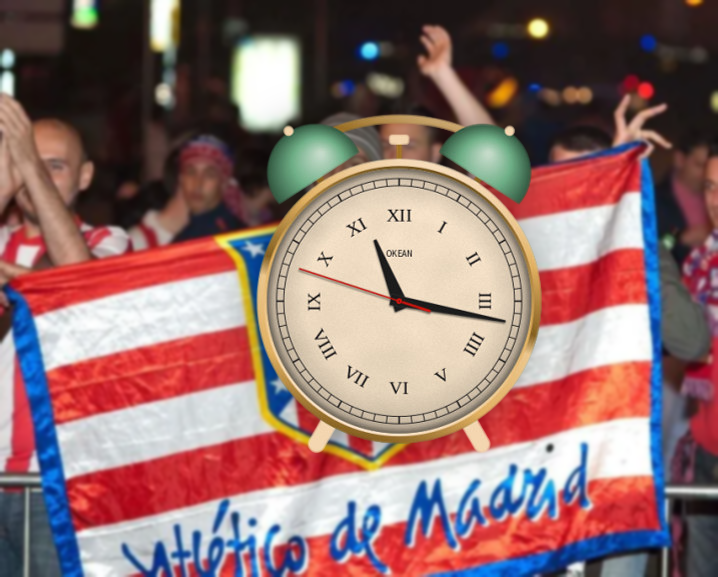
11 h 16 min 48 s
